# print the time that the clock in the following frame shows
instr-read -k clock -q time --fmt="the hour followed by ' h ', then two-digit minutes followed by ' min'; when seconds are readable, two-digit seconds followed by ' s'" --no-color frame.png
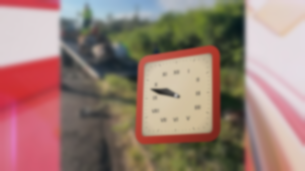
9 h 48 min
